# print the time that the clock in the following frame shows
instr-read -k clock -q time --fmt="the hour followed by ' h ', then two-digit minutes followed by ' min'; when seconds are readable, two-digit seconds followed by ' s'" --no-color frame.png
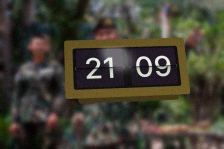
21 h 09 min
